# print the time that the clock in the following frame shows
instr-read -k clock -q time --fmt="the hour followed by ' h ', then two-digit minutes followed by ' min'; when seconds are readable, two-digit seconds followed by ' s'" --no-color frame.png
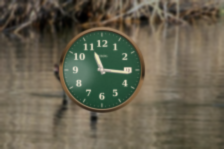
11 h 16 min
